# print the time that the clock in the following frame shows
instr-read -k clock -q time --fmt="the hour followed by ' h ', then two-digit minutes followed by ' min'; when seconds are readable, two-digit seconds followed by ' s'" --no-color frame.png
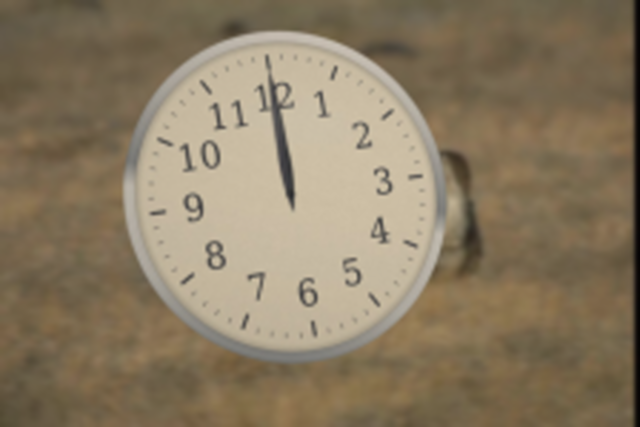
12 h 00 min
